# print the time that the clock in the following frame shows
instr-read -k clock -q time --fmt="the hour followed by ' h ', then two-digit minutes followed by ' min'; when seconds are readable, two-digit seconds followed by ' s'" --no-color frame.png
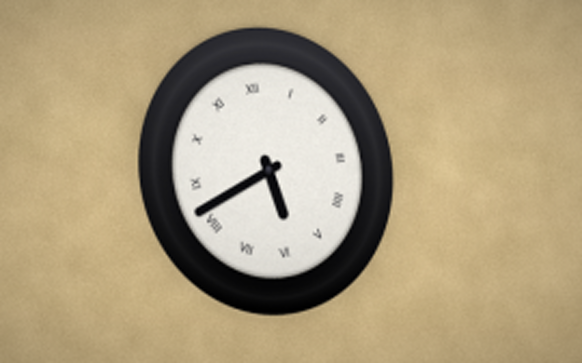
5 h 42 min
